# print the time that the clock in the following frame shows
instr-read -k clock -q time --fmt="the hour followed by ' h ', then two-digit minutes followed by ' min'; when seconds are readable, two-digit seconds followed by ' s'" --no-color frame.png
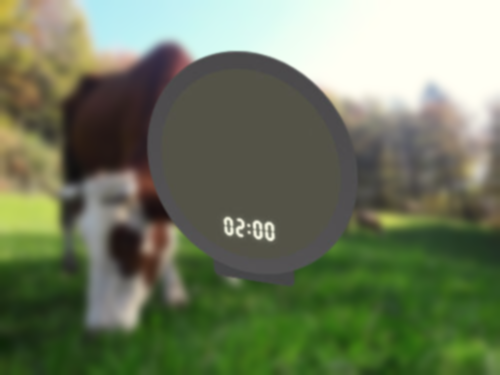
2 h 00 min
